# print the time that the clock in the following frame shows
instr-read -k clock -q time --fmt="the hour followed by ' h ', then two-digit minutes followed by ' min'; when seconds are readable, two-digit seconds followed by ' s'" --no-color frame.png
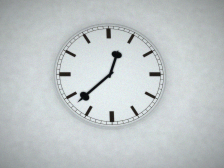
12 h 38 min
